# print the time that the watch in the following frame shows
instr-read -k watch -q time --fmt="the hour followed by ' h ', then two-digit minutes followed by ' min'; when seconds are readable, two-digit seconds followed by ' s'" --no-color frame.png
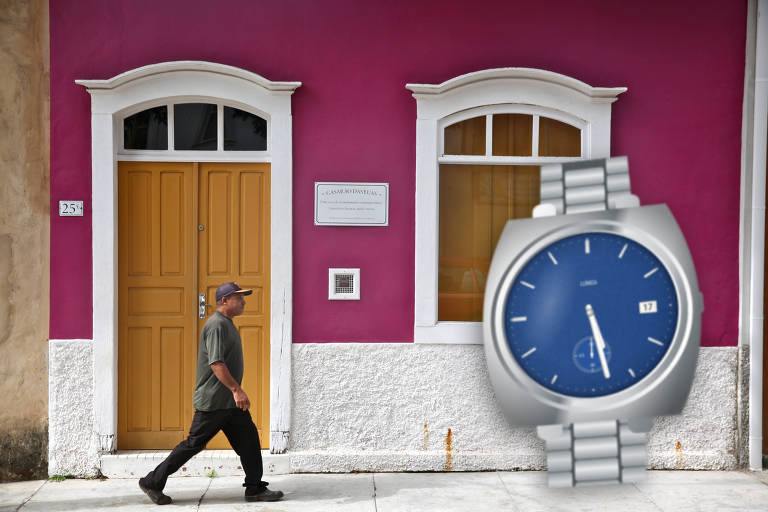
5 h 28 min
